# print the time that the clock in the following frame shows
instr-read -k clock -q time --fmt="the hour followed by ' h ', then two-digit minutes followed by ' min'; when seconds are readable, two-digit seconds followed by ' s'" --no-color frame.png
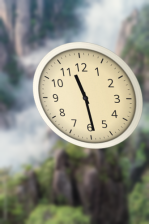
11 h 29 min
